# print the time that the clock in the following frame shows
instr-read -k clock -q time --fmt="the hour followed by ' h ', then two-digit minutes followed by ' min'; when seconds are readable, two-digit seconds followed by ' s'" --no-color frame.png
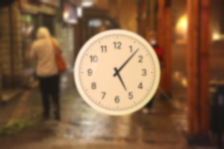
5 h 07 min
